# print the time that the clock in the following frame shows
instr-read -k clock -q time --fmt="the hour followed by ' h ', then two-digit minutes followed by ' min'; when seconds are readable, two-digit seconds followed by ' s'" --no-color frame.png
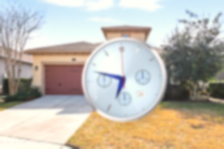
6 h 48 min
